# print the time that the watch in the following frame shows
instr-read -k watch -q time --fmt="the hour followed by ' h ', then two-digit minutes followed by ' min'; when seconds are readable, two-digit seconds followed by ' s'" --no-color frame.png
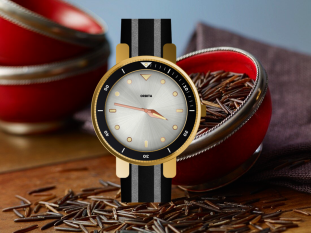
3 h 47 min
